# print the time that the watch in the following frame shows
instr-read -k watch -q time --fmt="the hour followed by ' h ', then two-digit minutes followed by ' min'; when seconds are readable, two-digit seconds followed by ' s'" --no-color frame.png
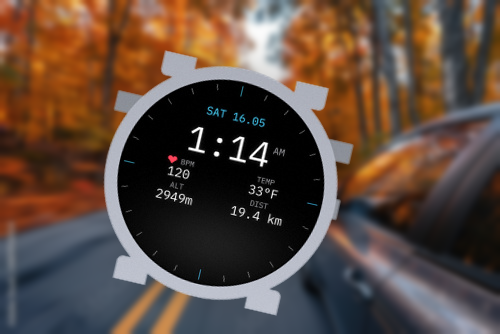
1 h 14 min
